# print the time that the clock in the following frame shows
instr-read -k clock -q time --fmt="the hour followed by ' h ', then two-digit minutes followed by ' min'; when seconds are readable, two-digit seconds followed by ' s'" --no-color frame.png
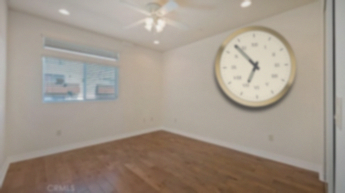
6 h 53 min
